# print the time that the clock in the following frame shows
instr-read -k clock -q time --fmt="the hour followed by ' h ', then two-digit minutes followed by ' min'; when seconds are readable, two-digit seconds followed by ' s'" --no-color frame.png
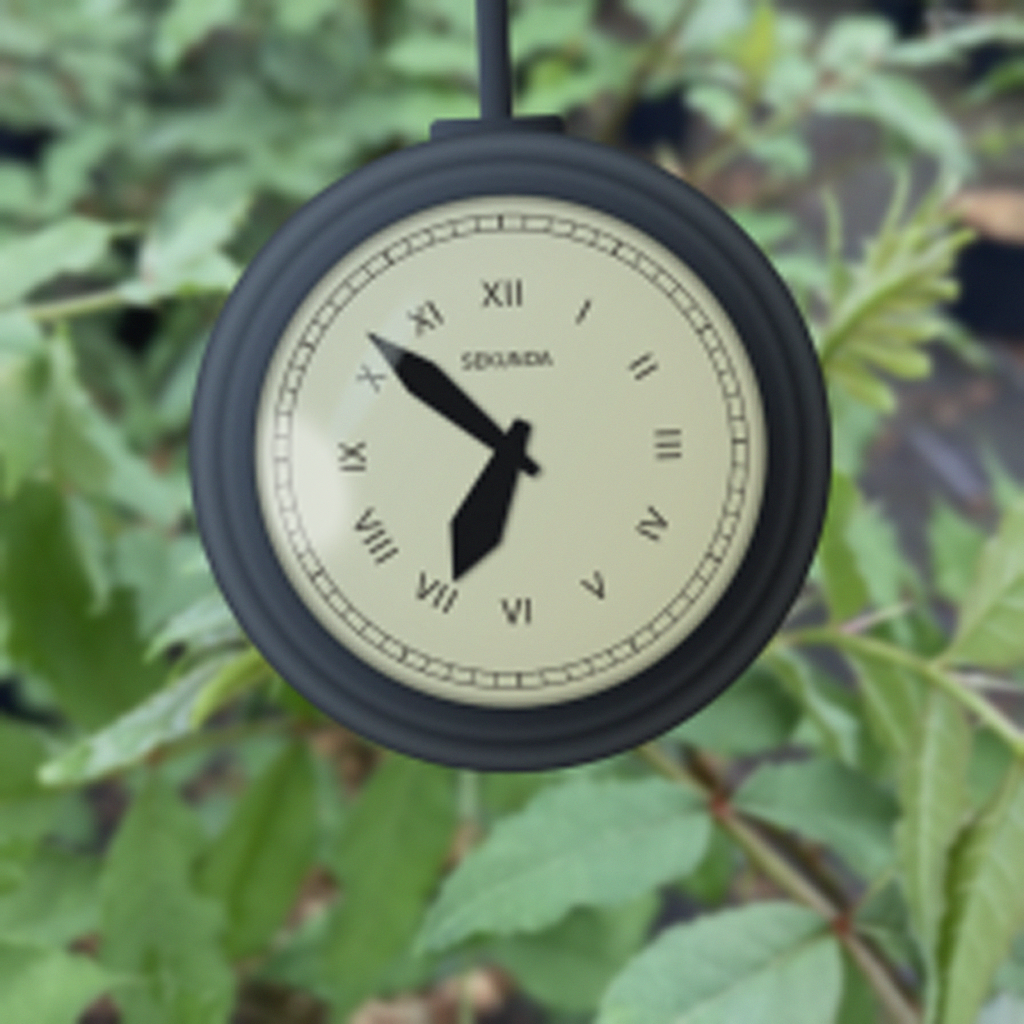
6 h 52 min
